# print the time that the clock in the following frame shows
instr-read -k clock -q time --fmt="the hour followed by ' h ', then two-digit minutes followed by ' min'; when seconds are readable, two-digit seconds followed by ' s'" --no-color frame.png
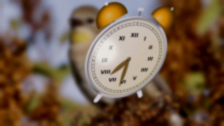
7 h 31 min
